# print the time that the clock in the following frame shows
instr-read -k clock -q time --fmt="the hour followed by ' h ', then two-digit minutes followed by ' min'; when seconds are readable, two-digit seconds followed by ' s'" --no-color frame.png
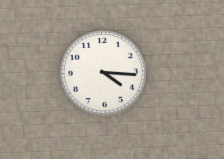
4 h 16 min
